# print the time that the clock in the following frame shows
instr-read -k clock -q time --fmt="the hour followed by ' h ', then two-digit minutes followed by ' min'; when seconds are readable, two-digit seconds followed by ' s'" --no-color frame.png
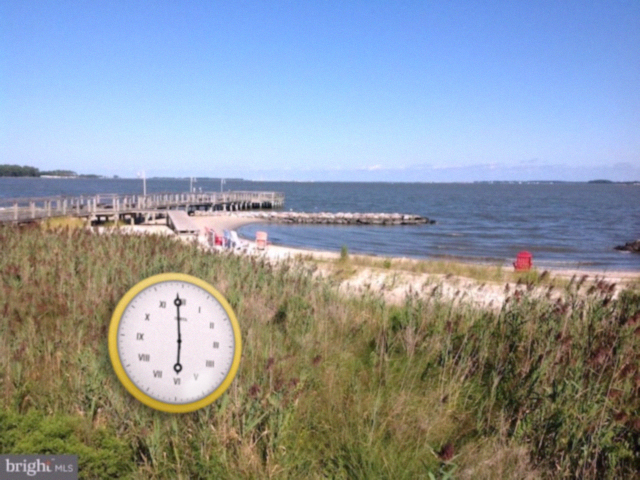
5 h 59 min
